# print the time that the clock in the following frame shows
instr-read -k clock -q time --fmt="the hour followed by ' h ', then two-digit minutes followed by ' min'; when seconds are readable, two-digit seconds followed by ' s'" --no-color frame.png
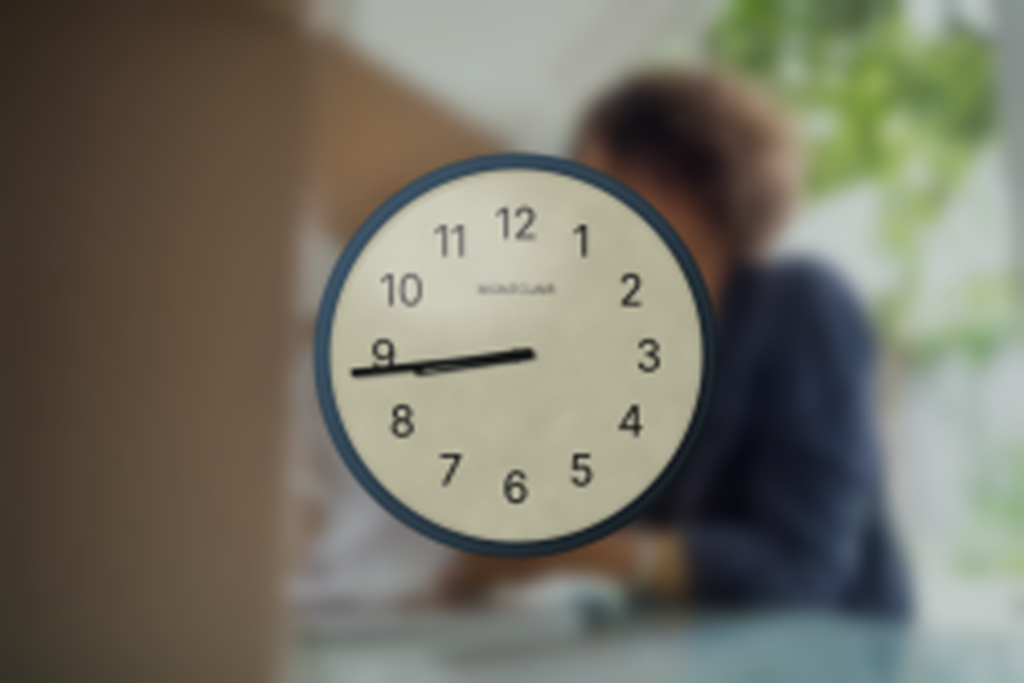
8 h 44 min
